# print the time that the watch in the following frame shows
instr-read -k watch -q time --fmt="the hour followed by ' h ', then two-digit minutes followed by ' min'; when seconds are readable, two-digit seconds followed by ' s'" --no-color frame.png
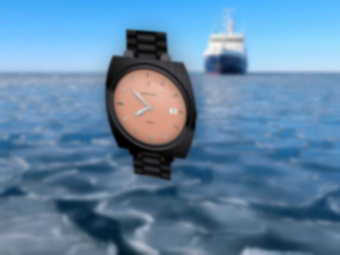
7 h 52 min
